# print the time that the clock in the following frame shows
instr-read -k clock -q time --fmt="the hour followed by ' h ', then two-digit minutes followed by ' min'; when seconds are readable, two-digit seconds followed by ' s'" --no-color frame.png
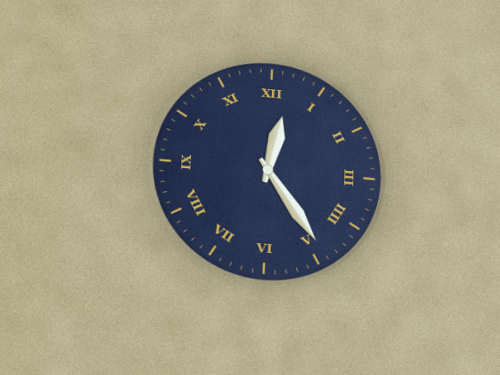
12 h 24 min
